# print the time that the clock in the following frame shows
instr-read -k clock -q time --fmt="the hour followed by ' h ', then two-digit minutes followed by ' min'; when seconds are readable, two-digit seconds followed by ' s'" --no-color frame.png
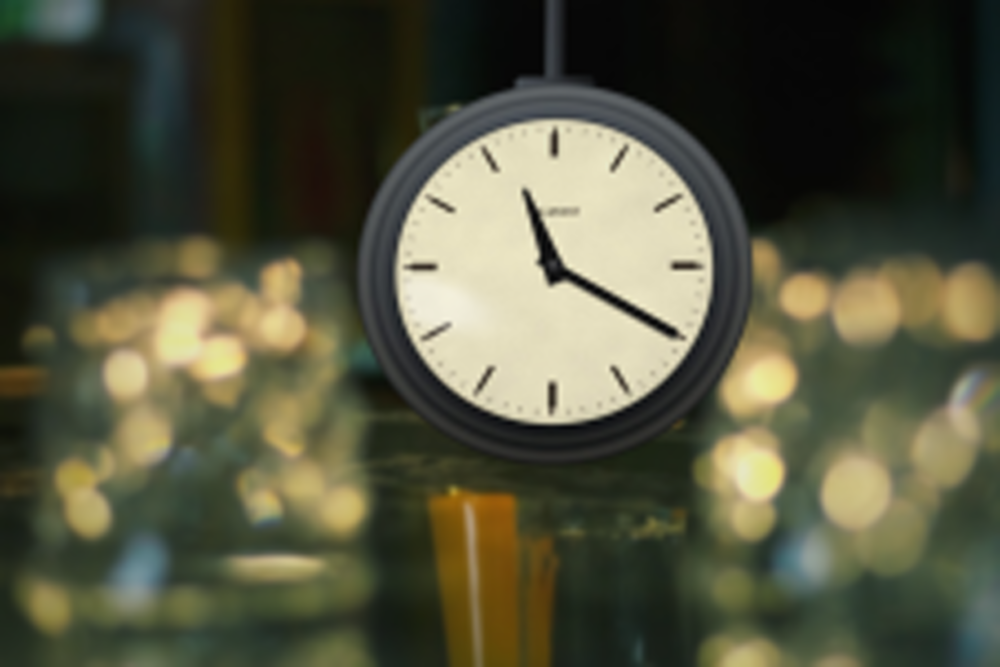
11 h 20 min
